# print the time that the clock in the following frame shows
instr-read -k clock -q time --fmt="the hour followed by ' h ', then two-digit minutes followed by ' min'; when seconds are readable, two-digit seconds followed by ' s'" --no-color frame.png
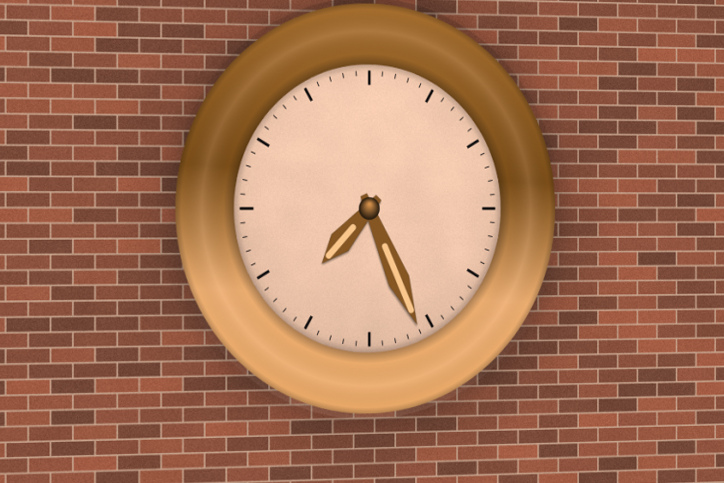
7 h 26 min
